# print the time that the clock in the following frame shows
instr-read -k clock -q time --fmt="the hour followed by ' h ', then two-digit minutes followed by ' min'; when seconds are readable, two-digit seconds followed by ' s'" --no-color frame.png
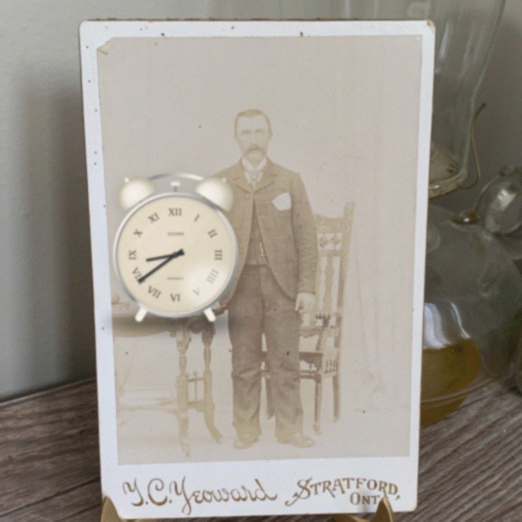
8 h 39 min
